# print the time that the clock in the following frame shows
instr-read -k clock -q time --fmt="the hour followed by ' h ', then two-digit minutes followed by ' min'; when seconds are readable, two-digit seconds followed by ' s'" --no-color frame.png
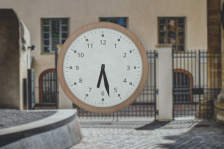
6 h 28 min
